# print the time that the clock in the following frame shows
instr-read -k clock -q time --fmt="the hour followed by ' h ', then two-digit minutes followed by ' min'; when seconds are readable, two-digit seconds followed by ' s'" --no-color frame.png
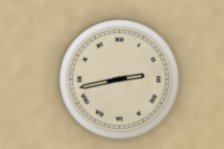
2 h 43 min
